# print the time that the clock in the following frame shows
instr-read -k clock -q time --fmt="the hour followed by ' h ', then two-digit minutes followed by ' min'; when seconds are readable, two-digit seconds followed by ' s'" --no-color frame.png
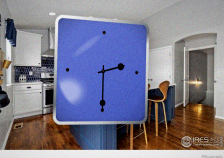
2 h 30 min
